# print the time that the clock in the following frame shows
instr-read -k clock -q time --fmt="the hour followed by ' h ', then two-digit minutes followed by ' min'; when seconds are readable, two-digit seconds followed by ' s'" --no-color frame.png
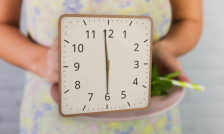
5 h 59 min
